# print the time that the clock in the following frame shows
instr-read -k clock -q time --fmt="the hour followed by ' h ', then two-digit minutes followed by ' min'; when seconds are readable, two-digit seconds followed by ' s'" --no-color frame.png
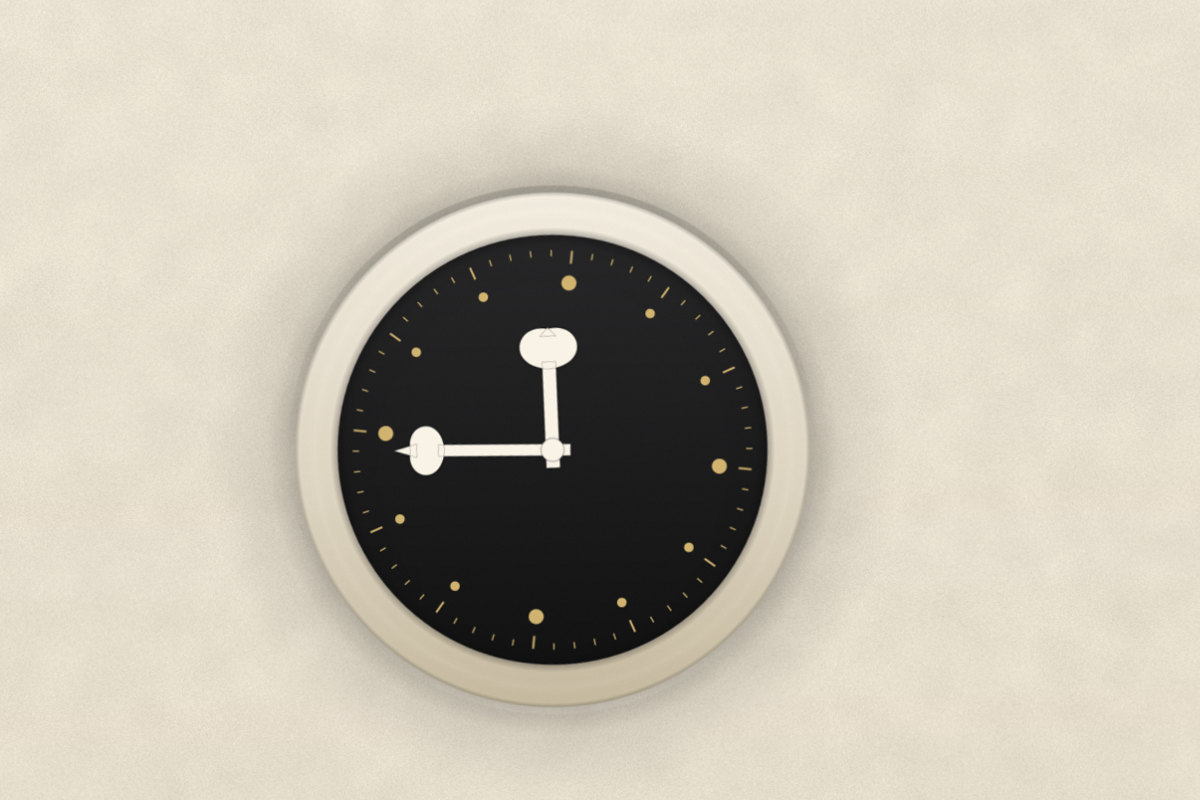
11 h 44 min
